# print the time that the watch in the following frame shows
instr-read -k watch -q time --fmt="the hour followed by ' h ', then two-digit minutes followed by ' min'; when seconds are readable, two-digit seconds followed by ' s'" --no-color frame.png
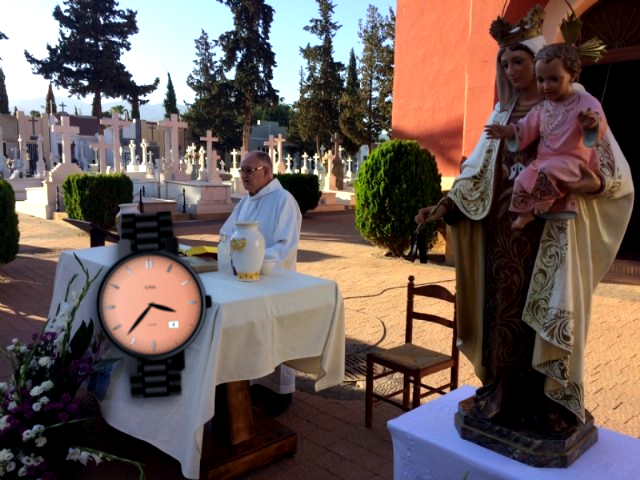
3 h 37 min
